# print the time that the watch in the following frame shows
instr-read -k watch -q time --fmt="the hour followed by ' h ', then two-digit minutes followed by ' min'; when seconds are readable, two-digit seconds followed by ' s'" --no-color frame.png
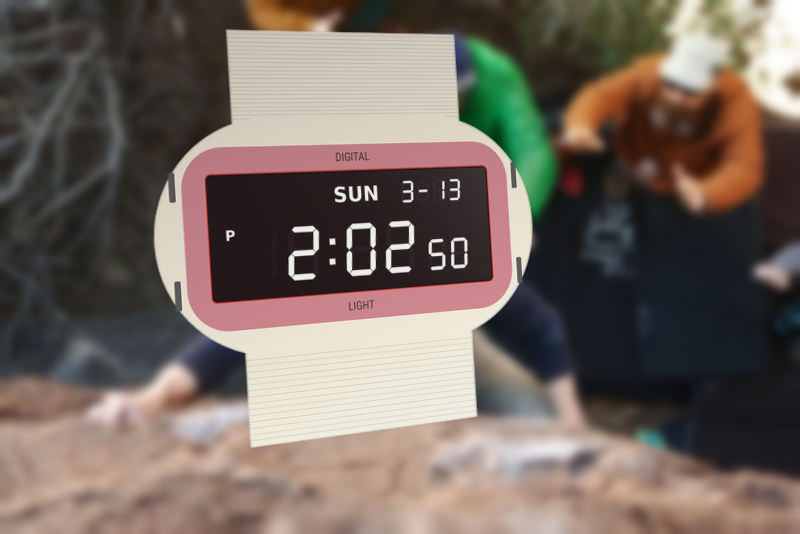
2 h 02 min 50 s
